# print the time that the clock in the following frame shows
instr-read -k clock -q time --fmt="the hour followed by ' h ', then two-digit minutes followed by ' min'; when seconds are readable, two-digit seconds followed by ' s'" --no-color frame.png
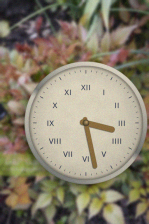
3 h 28 min
